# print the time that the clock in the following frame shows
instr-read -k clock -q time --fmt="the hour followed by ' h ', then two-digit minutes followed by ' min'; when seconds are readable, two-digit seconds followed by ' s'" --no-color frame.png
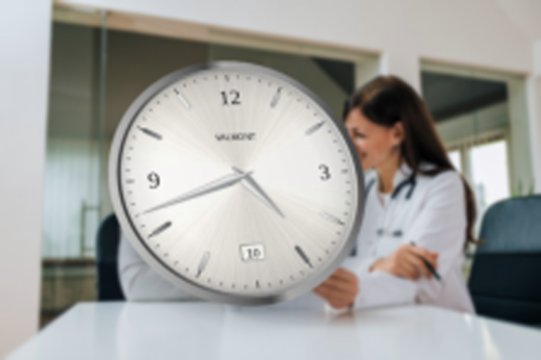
4 h 42 min
